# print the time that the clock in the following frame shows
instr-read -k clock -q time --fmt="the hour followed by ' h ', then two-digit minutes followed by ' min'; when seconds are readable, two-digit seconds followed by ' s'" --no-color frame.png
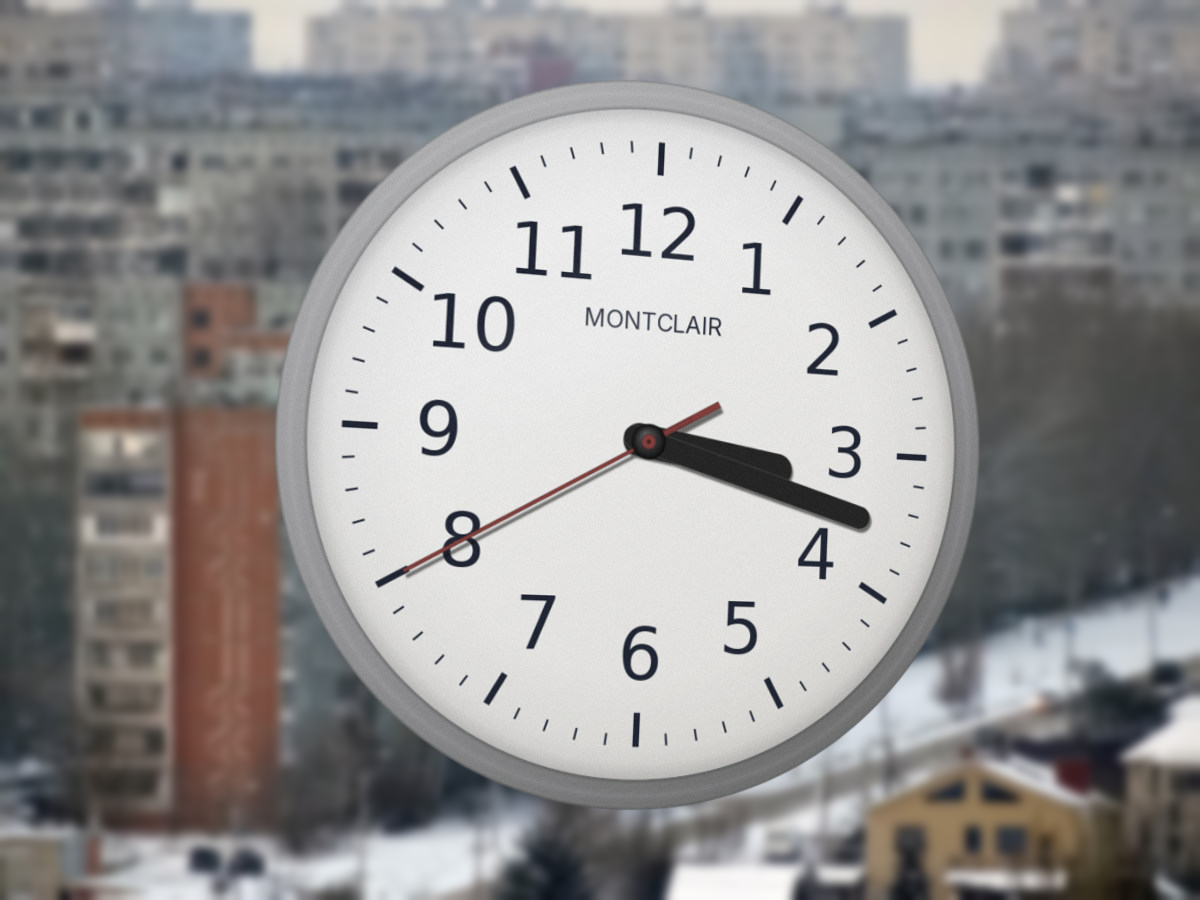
3 h 17 min 40 s
